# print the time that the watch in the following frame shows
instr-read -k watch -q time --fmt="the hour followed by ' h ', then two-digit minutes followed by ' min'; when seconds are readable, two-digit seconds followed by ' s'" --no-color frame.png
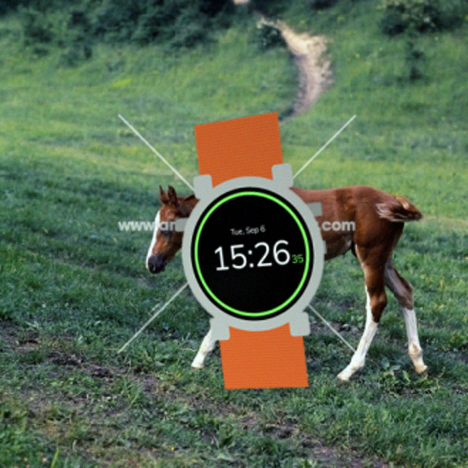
15 h 26 min 35 s
